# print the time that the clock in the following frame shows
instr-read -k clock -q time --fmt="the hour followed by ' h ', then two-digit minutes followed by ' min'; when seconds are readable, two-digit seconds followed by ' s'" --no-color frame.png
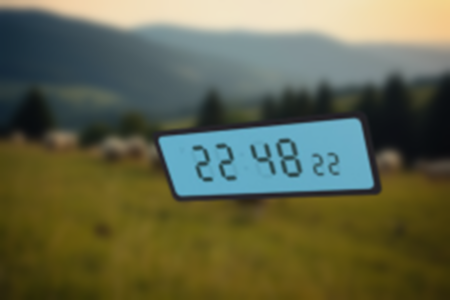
22 h 48 min 22 s
